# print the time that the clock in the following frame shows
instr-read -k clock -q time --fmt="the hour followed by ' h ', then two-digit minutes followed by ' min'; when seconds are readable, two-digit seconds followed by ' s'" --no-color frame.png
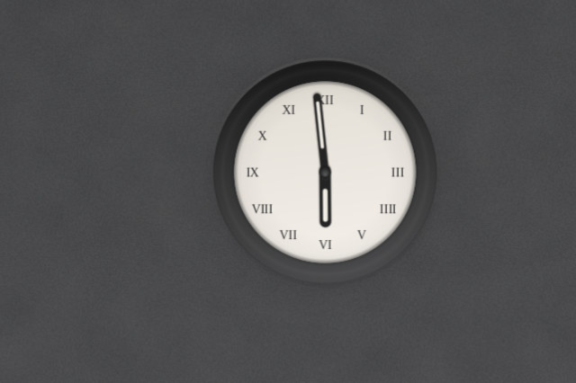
5 h 59 min
